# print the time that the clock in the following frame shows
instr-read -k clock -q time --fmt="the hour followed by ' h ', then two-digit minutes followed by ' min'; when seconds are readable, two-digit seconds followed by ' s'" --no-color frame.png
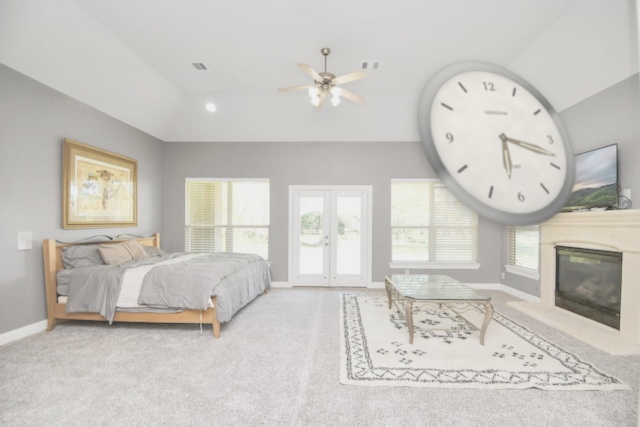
6 h 18 min
